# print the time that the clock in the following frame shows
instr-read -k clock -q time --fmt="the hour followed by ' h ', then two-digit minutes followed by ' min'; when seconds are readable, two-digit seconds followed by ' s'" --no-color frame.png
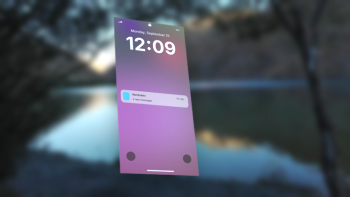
12 h 09 min
